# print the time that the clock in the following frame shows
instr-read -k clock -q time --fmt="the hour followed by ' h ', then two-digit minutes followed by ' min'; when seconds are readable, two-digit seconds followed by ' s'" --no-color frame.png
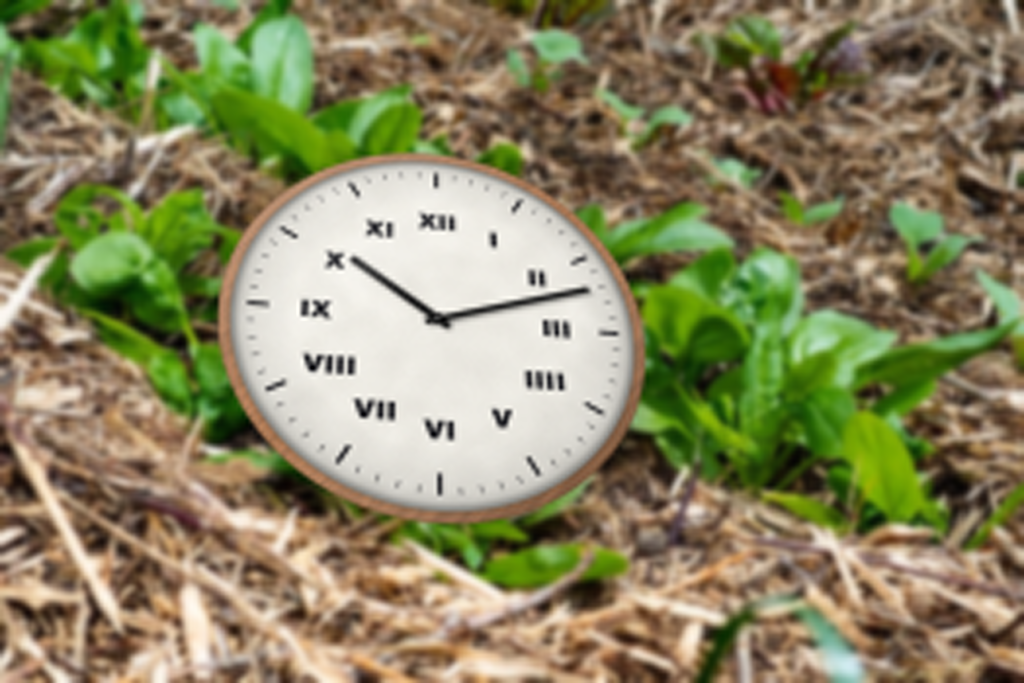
10 h 12 min
